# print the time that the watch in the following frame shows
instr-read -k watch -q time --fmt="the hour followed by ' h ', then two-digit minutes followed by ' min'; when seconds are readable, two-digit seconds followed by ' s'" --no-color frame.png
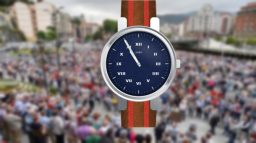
10 h 55 min
